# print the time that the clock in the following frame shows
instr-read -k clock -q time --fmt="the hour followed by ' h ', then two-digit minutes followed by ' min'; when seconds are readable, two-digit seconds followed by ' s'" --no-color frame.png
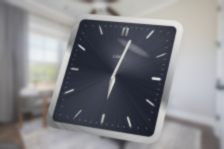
6 h 02 min
